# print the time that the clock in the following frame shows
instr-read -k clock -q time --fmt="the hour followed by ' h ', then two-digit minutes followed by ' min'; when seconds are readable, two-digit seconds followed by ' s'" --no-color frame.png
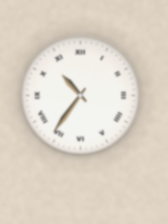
10 h 36 min
